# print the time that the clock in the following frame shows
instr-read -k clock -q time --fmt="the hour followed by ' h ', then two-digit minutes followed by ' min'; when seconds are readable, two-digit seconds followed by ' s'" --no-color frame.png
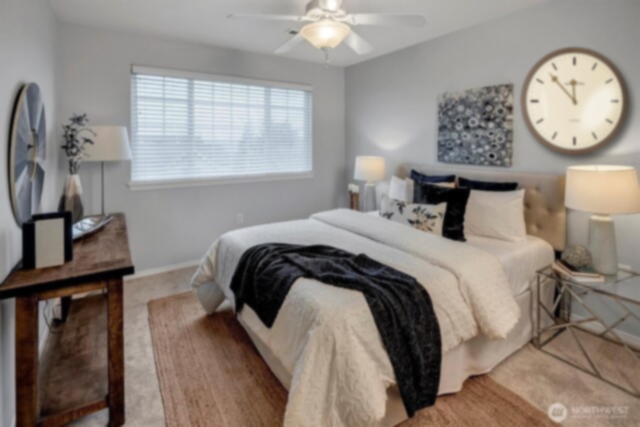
11 h 53 min
